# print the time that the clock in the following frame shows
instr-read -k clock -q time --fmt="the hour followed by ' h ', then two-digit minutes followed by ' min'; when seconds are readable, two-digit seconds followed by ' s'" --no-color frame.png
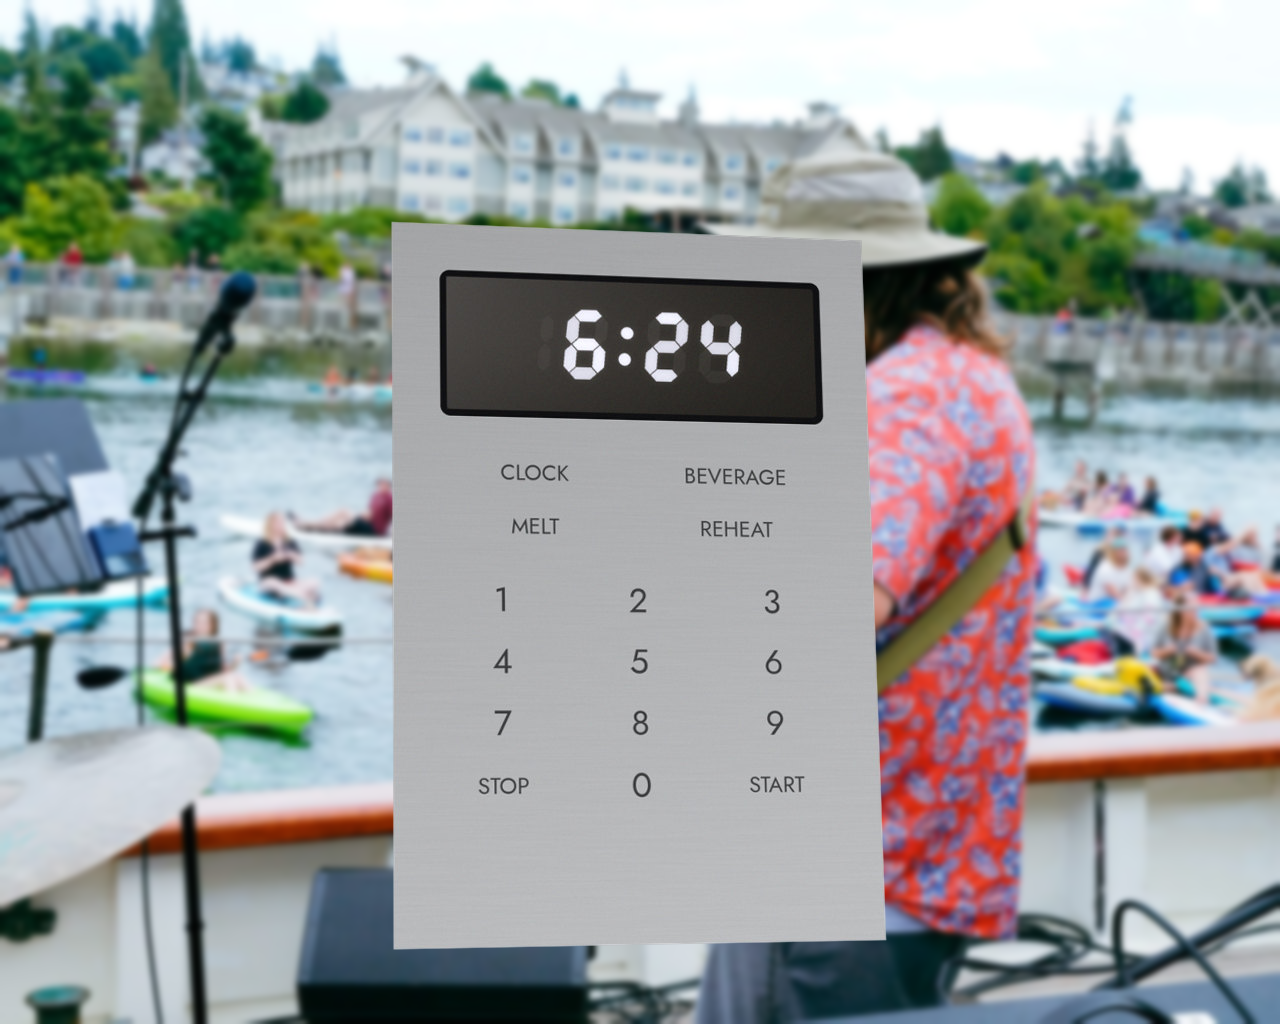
6 h 24 min
